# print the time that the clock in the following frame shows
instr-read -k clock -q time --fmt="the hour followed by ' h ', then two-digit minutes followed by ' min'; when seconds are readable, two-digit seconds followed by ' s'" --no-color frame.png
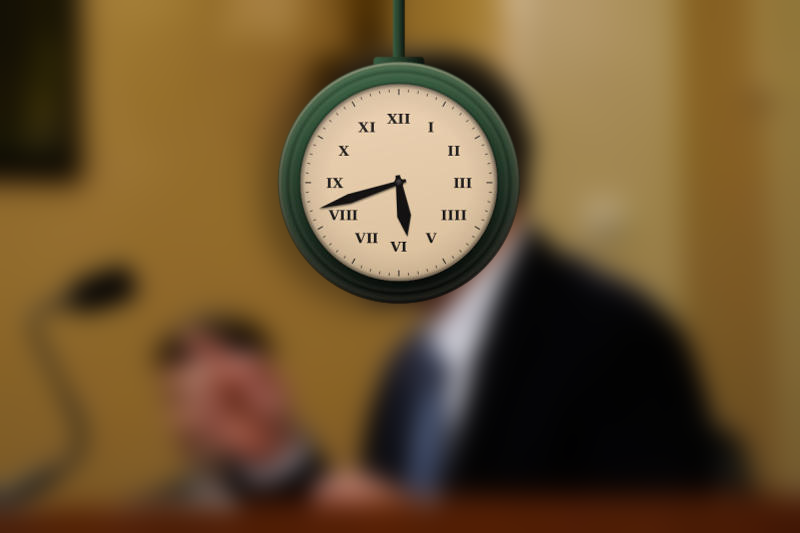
5 h 42 min
